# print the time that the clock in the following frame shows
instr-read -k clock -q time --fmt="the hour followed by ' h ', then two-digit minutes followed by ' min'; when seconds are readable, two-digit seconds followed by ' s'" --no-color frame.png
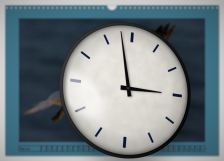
2 h 58 min
